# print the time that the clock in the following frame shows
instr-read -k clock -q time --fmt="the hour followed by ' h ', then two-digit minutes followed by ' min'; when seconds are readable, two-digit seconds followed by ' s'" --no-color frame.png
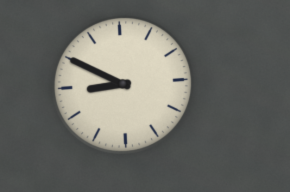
8 h 50 min
